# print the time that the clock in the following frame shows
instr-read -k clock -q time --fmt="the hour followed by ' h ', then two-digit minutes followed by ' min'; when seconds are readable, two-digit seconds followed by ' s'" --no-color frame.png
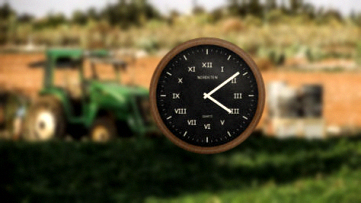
4 h 09 min
